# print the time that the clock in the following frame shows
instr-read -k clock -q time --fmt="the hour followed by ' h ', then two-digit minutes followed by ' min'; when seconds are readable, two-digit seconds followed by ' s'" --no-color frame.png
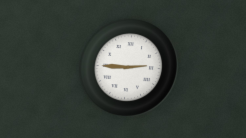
2 h 45 min
